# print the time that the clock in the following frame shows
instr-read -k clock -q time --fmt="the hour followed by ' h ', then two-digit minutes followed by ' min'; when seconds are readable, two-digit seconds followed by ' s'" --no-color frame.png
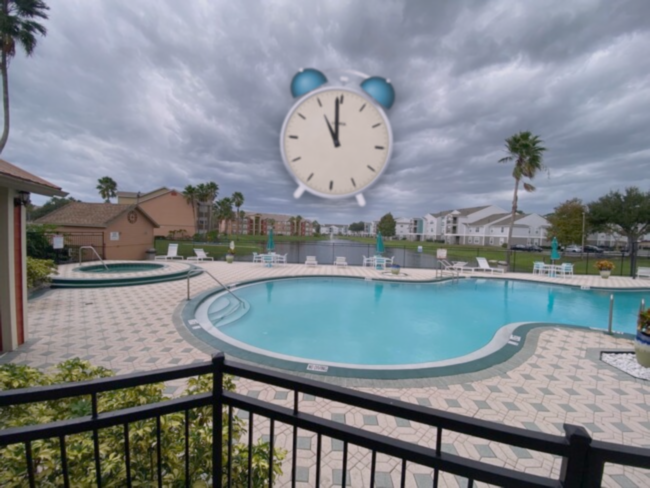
10 h 59 min
